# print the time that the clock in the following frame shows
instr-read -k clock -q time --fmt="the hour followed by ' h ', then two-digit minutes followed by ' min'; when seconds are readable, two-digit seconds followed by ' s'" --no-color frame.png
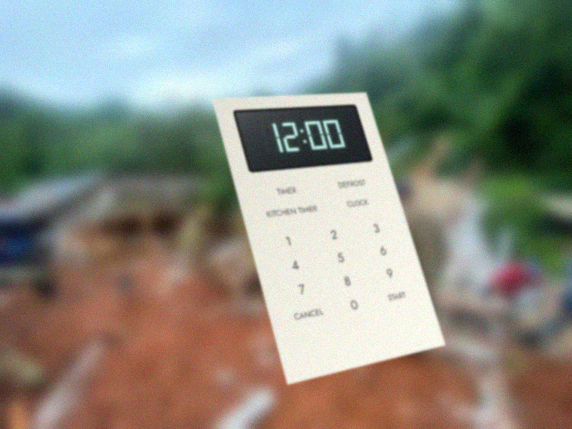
12 h 00 min
